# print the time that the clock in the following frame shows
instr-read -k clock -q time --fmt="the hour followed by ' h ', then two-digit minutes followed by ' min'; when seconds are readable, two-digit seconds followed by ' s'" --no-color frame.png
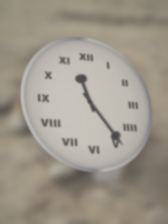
11 h 24 min
